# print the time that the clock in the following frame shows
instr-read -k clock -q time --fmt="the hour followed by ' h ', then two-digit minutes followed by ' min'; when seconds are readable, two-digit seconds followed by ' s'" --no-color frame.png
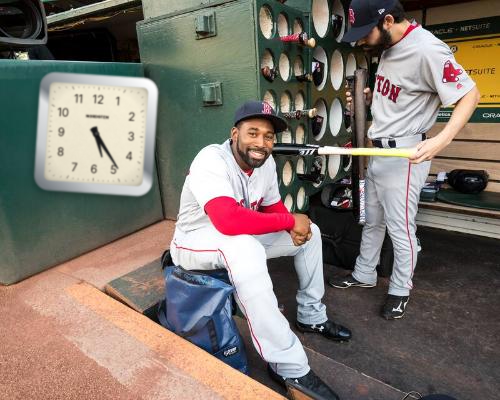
5 h 24 min
